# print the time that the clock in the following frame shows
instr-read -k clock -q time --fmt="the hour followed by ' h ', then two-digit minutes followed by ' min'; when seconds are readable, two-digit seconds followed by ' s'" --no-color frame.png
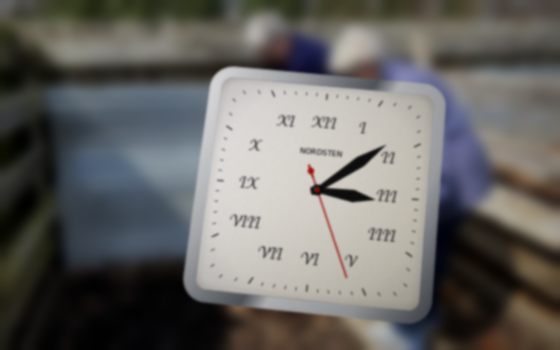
3 h 08 min 26 s
